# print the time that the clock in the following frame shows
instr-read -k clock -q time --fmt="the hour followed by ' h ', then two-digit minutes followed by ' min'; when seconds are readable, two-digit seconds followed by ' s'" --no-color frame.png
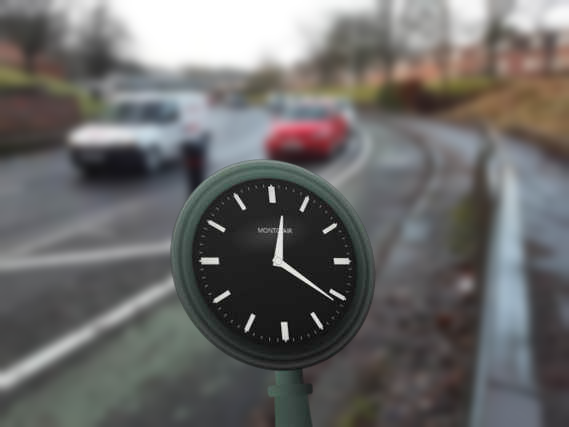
12 h 21 min
